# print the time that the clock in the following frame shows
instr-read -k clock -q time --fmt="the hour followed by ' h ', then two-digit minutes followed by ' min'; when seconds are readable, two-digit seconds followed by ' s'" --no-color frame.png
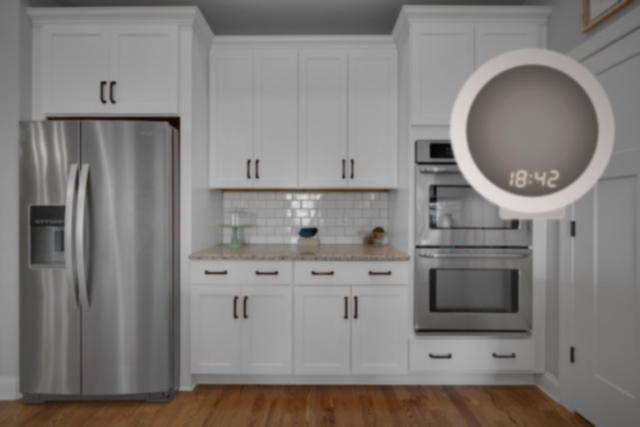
18 h 42 min
